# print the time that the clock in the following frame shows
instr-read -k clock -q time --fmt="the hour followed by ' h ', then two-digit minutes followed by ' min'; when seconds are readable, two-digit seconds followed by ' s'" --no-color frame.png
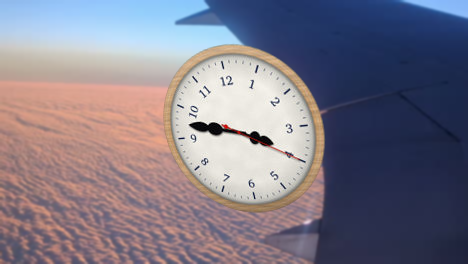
3 h 47 min 20 s
